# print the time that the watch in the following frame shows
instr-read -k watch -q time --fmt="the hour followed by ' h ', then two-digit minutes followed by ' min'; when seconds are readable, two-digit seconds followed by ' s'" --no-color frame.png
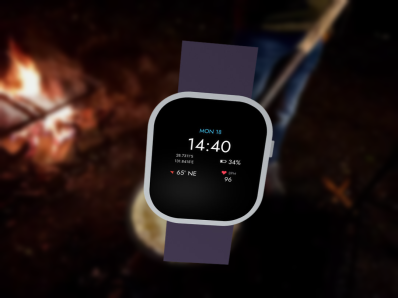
14 h 40 min
